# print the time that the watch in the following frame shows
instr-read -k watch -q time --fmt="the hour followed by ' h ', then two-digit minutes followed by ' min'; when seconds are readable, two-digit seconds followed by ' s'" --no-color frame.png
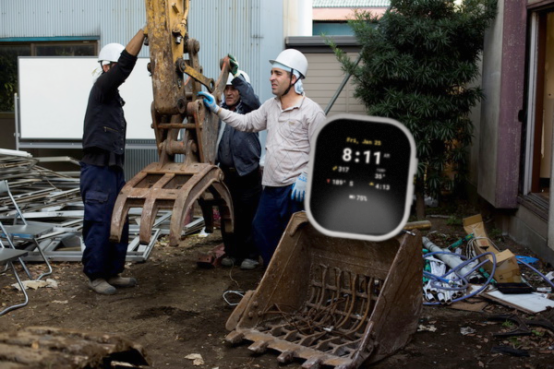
8 h 11 min
